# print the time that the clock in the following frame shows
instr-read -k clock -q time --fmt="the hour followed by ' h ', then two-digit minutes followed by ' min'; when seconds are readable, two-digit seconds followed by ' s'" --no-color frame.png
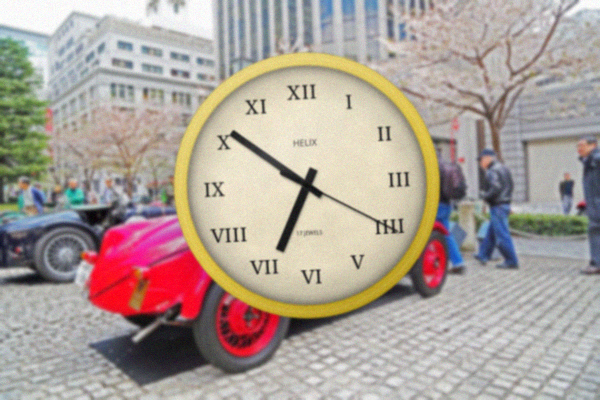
6 h 51 min 20 s
